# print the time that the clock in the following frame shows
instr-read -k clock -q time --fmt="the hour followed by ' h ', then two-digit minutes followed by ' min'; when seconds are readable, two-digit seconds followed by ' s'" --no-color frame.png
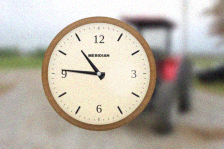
10 h 46 min
